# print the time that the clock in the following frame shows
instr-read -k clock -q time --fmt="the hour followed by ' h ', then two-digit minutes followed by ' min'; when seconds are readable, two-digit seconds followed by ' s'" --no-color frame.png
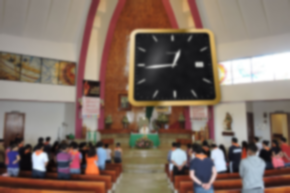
12 h 44 min
